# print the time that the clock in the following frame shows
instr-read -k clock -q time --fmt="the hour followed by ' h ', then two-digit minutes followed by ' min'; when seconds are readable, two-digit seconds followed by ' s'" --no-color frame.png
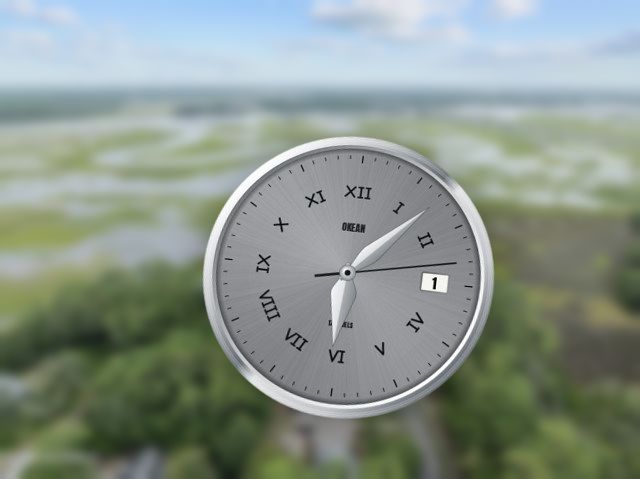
6 h 07 min 13 s
